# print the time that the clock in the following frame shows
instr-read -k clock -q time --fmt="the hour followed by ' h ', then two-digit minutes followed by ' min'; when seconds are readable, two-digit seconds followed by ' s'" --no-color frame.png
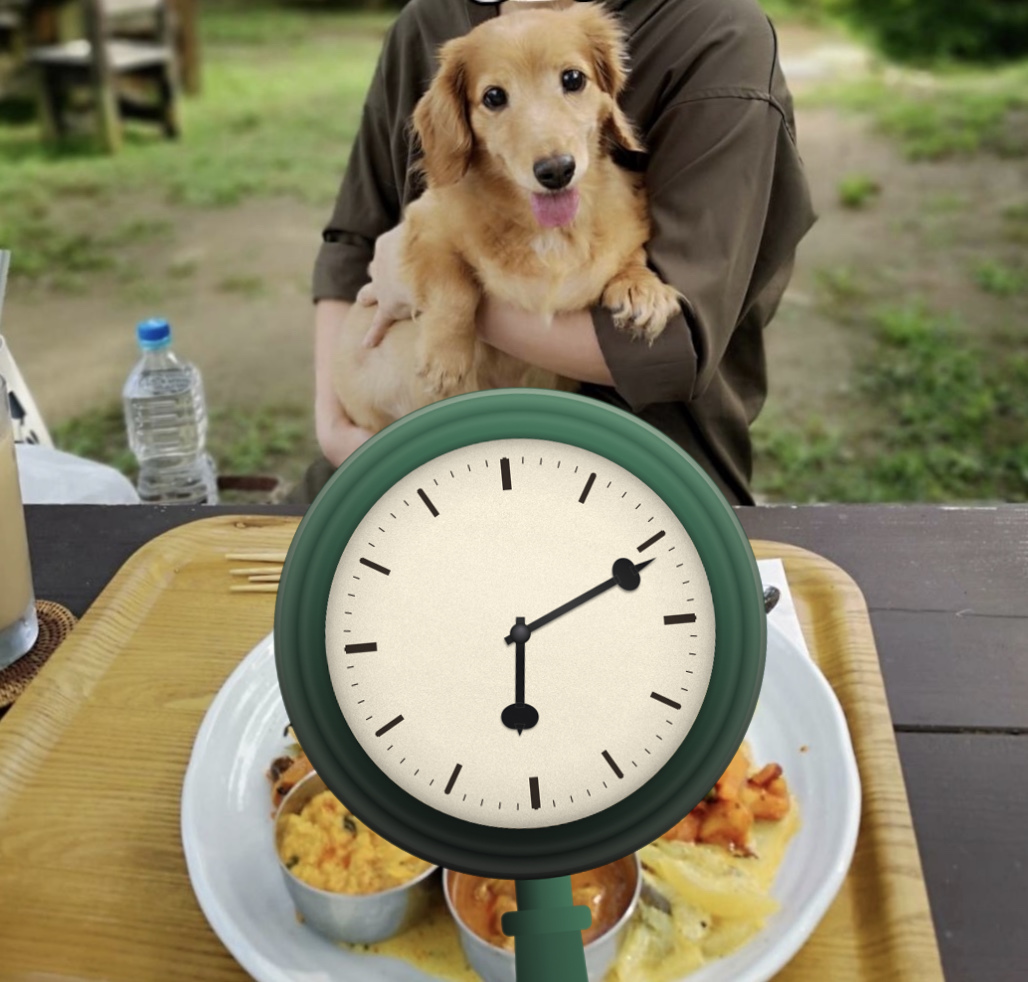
6 h 11 min
